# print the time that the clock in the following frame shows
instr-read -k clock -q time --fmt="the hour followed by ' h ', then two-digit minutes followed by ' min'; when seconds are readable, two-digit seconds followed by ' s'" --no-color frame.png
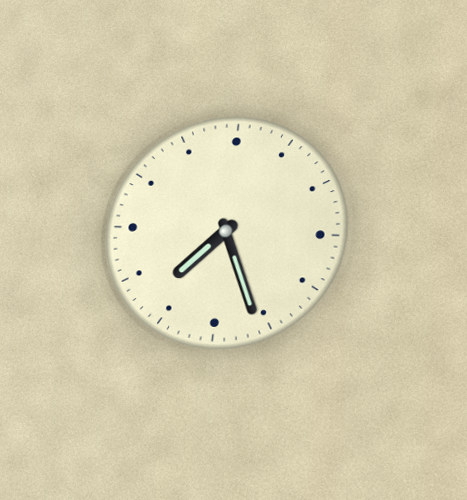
7 h 26 min
